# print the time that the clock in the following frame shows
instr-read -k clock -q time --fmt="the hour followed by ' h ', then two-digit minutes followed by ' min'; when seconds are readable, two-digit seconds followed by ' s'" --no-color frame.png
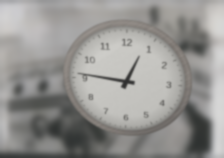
12 h 46 min
